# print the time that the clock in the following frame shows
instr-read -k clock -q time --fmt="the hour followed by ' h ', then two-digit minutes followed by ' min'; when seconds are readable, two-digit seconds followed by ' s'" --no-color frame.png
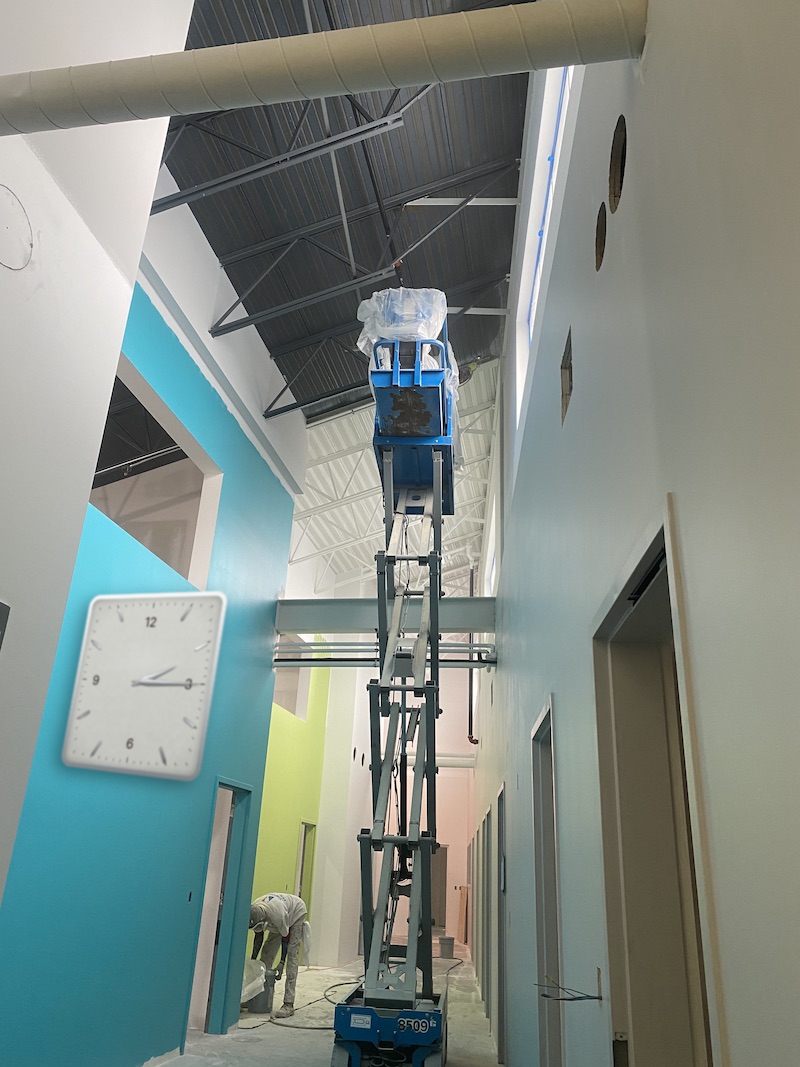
2 h 15 min
